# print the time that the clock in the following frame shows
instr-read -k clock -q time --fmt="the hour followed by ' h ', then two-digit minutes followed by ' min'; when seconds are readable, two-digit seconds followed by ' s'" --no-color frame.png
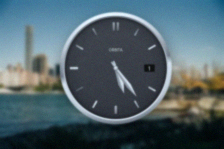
5 h 24 min
